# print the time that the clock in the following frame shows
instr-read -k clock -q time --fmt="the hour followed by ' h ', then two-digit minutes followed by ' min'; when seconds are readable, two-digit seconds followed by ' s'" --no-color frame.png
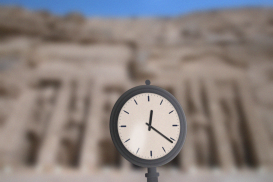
12 h 21 min
